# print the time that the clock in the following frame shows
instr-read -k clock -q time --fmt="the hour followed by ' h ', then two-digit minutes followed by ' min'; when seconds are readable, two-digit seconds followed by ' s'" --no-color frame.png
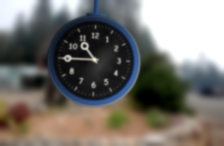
10 h 45 min
